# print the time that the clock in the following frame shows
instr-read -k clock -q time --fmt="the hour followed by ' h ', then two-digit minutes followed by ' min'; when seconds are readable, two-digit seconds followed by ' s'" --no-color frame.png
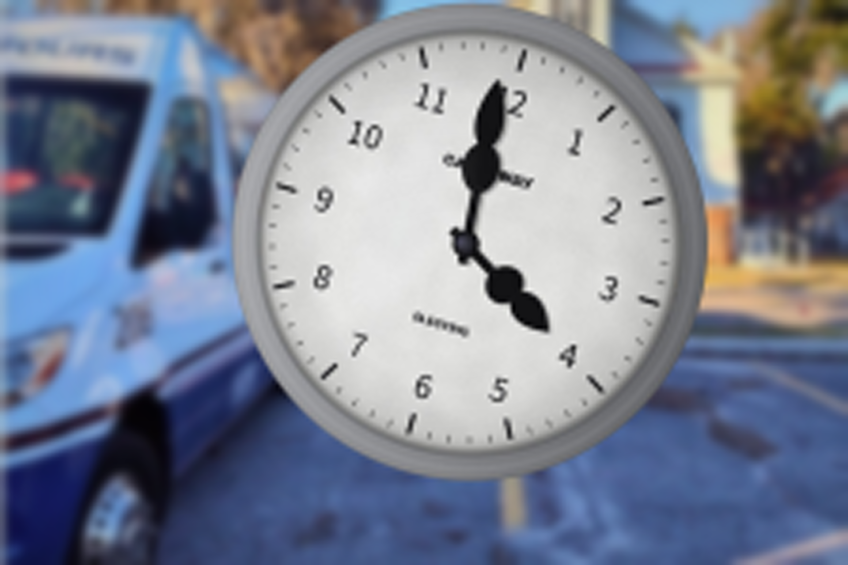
3 h 59 min
